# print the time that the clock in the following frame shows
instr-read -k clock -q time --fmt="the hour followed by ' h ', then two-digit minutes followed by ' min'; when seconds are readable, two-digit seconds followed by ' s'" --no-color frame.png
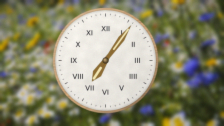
7 h 06 min
